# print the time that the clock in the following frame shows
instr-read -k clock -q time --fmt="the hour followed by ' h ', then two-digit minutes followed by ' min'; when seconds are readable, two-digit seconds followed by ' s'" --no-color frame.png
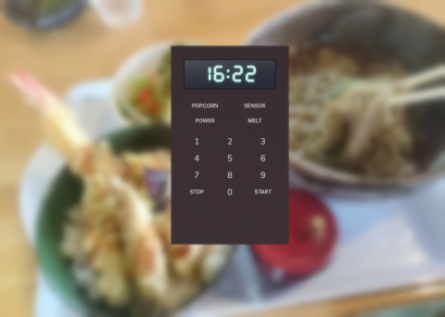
16 h 22 min
